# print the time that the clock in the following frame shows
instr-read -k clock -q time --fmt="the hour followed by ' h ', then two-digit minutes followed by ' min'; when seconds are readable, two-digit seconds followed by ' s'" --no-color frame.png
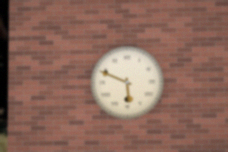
5 h 49 min
